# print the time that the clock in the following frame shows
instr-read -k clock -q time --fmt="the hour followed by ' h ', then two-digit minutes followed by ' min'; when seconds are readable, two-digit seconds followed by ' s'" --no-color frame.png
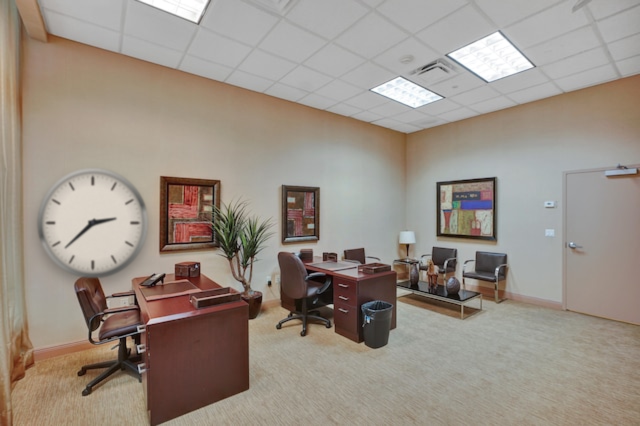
2 h 38 min
